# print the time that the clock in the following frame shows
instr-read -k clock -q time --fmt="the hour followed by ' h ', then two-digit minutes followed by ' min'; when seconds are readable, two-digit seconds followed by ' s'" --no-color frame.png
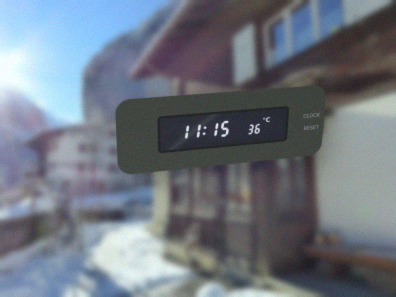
11 h 15 min
